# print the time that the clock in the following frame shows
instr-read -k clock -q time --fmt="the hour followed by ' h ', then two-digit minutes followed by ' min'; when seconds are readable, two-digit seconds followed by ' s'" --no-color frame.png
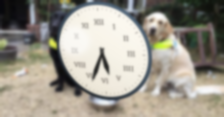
5 h 34 min
